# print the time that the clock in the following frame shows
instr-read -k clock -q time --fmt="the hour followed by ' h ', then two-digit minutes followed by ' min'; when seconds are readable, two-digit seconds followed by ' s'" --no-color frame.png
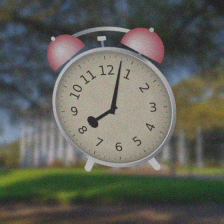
8 h 03 min
